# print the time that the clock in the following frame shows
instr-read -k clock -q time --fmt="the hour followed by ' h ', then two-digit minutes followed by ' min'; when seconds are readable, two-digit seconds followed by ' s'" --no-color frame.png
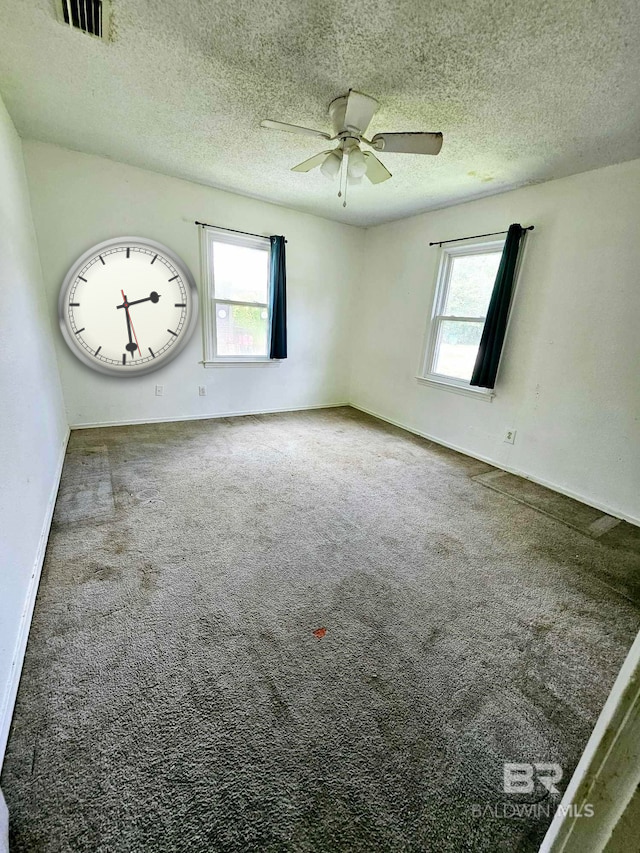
2 h 28 min 27 s
